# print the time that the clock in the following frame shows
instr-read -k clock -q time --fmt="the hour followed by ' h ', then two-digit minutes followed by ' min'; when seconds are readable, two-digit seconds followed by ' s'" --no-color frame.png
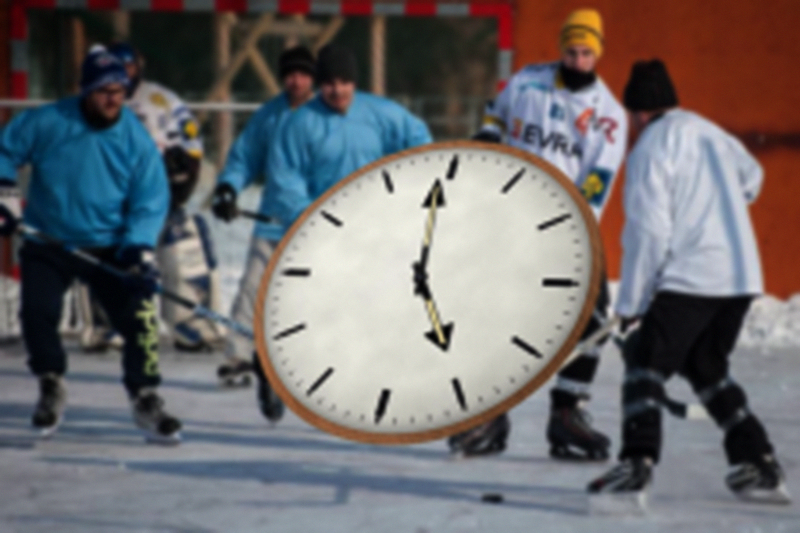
4 h 59 min
